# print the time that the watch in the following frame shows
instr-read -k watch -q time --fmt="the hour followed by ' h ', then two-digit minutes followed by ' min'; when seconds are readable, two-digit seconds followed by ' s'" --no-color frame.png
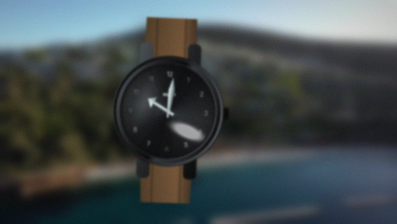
10 h 01 min
